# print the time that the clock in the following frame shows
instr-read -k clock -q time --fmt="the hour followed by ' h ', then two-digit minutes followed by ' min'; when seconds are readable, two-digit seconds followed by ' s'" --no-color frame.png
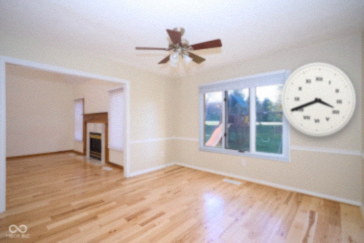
3 h 41 min
